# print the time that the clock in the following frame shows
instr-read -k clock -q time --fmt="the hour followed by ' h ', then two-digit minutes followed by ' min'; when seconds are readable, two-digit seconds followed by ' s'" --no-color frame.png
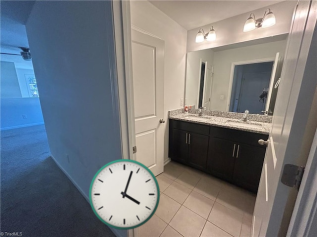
4 h 03 min
